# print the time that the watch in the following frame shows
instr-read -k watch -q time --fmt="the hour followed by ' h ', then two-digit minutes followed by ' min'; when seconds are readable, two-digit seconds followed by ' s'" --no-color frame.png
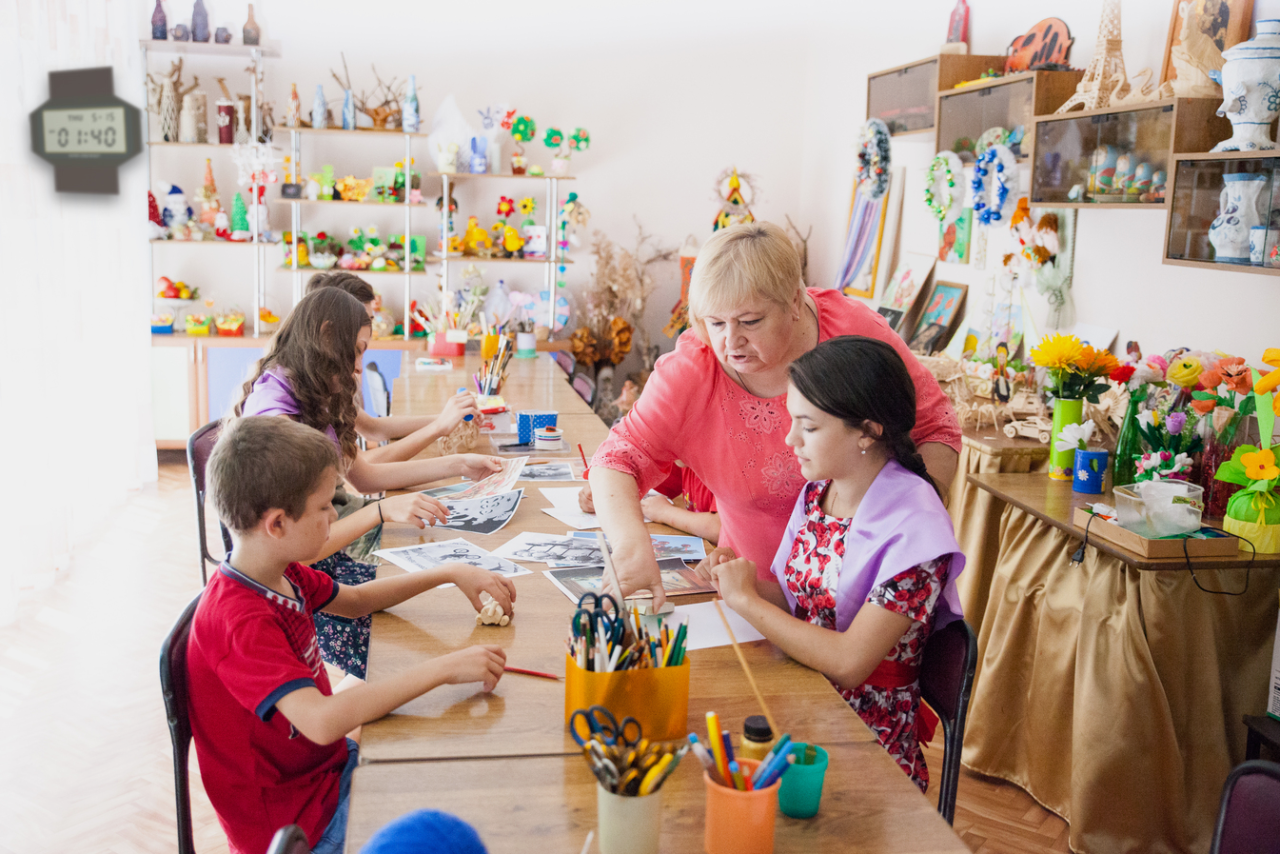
1 h 40 min
